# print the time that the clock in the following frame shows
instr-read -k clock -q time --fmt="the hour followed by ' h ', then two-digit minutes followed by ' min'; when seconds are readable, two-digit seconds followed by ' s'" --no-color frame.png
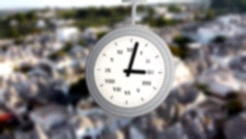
3 h 02 min
